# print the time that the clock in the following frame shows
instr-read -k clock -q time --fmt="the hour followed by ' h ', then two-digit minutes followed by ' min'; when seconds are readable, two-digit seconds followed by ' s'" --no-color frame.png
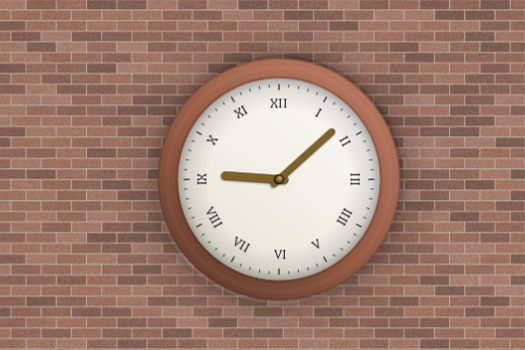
9 h 08 min
